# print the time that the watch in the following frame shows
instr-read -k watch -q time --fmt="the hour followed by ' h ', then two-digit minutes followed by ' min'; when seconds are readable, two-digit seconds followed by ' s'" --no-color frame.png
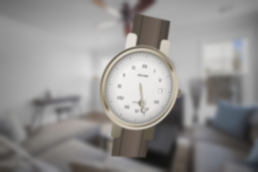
5 h 27 min
